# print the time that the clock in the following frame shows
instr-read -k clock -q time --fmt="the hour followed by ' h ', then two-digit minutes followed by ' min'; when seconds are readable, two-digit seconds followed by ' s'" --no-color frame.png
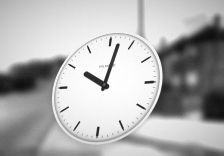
10 h 02 min
